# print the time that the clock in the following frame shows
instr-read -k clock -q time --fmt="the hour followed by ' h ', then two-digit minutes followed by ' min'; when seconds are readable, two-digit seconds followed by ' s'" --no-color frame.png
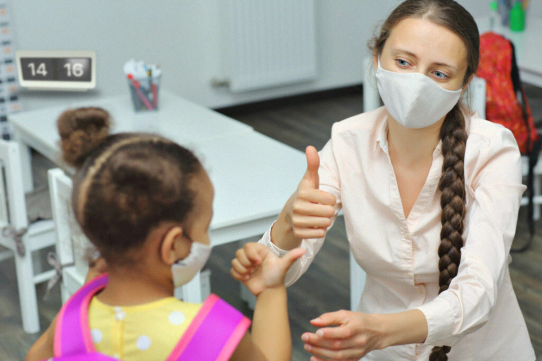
14 h 16 min
